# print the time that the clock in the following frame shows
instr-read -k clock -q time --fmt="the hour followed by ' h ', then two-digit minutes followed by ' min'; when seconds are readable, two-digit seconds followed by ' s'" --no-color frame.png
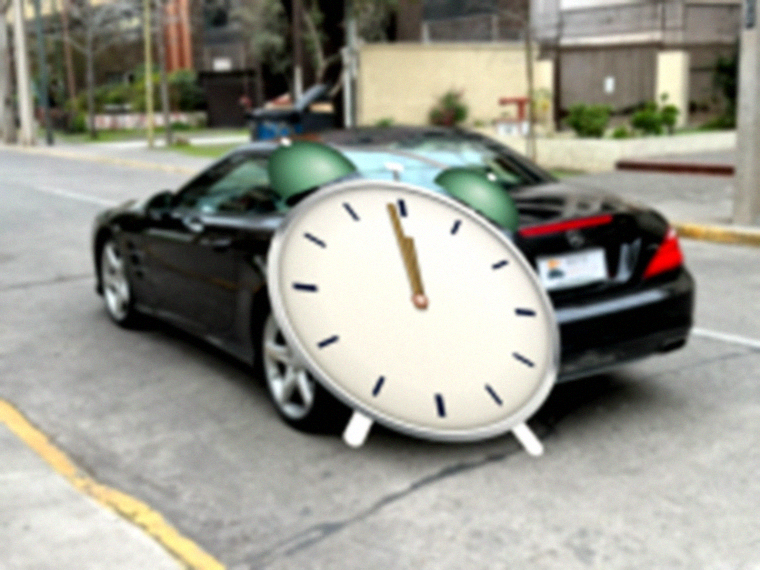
11 h 59 min
